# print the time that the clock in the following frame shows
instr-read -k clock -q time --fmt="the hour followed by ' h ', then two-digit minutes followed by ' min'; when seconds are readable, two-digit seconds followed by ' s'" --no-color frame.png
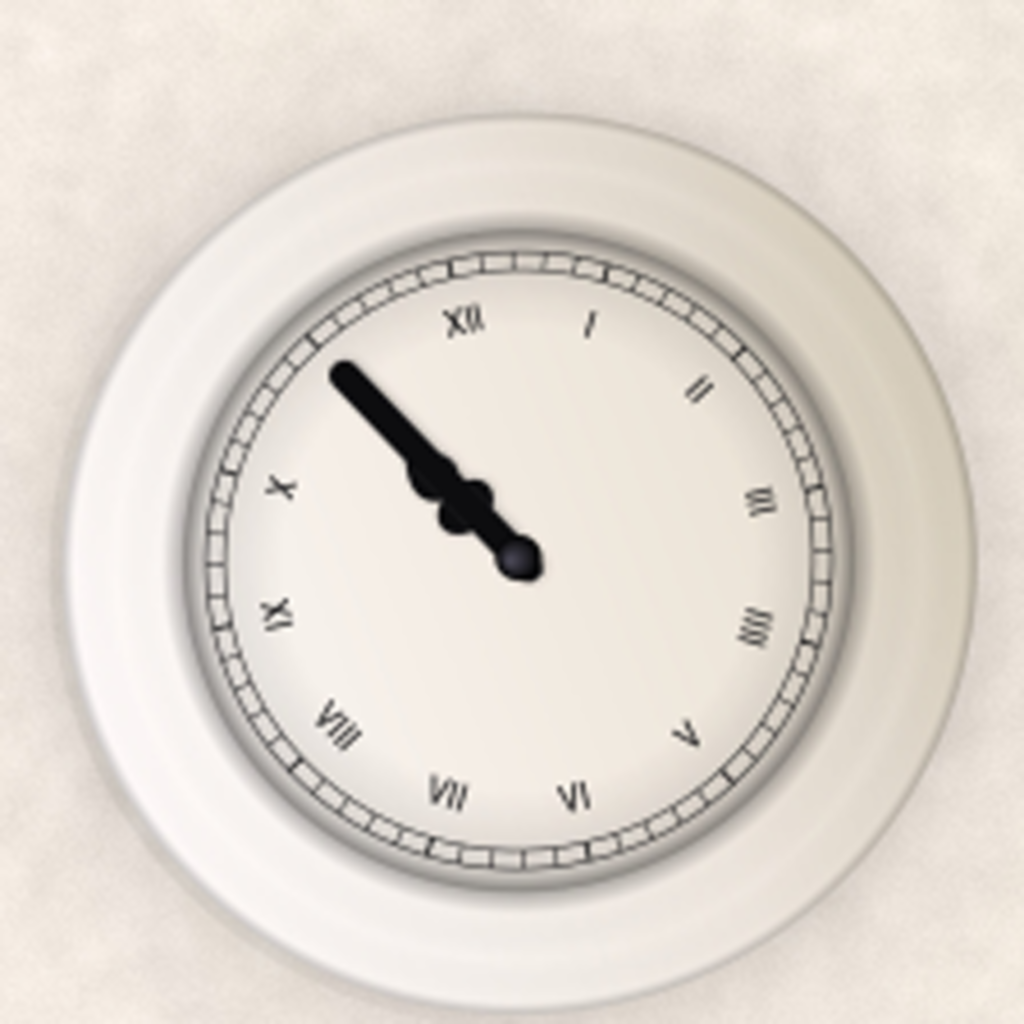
10 h 55 min
